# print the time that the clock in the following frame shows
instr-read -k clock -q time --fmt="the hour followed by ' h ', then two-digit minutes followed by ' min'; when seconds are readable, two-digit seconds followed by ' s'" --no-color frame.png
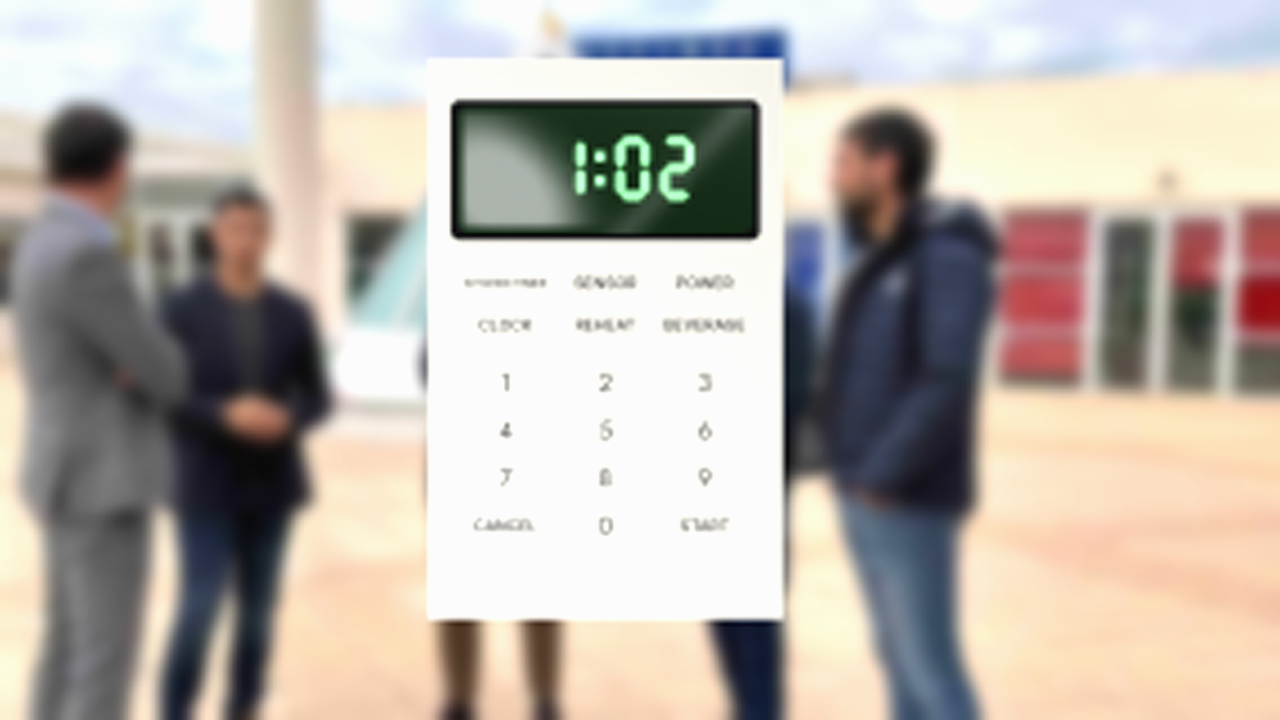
1 h 02 min
